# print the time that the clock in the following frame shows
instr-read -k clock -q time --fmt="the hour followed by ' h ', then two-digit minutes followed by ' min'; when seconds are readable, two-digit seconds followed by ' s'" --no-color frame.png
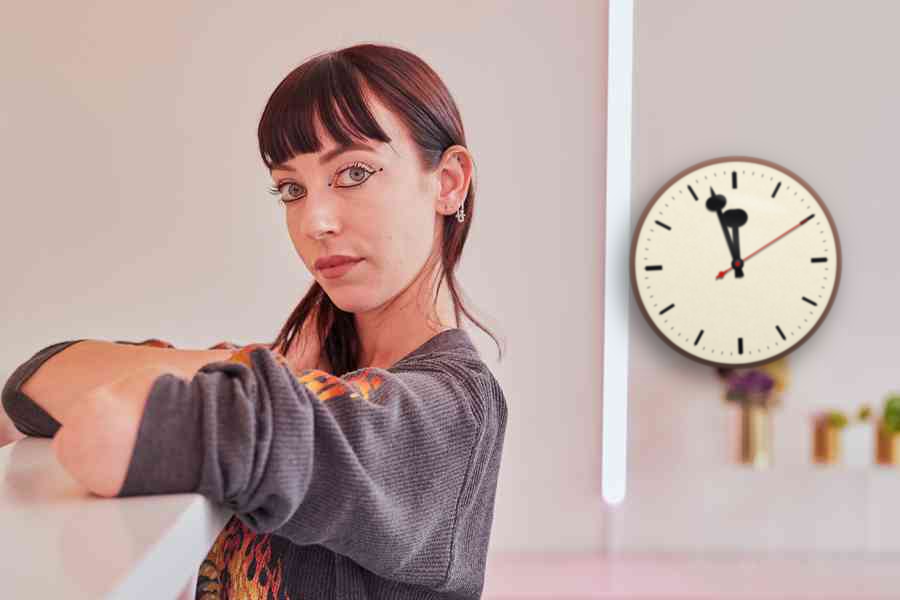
11 h 57 min 10 s
